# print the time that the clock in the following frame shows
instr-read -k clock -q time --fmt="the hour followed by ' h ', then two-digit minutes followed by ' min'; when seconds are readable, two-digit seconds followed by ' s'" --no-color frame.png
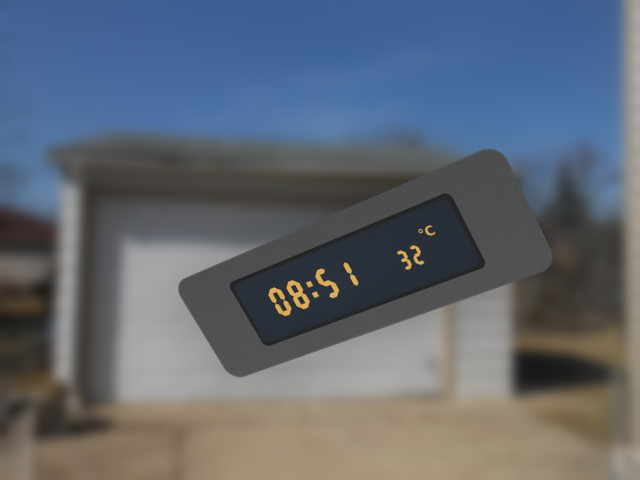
8 h 51 min
